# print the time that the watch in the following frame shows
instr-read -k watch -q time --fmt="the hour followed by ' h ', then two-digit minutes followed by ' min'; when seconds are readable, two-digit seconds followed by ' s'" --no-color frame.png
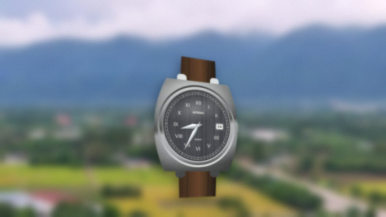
8 h 35 min
